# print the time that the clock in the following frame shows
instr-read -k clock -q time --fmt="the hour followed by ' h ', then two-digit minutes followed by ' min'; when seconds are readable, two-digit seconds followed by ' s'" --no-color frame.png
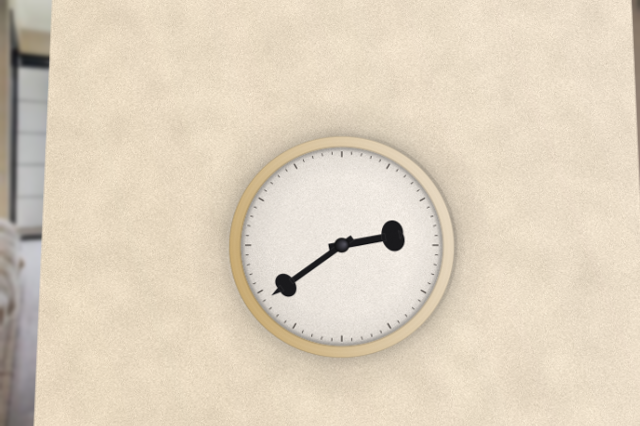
2 h 39 min
